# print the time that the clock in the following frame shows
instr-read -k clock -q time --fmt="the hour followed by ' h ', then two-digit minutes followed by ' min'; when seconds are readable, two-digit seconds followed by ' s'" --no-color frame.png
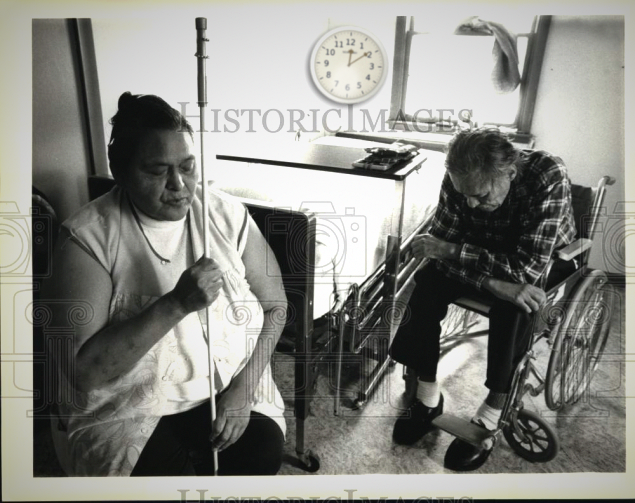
12 h 09 min
